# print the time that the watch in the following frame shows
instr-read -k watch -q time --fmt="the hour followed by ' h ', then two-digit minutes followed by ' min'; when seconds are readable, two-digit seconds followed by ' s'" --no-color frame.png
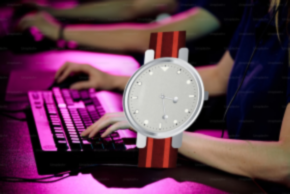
3 h 28 min
